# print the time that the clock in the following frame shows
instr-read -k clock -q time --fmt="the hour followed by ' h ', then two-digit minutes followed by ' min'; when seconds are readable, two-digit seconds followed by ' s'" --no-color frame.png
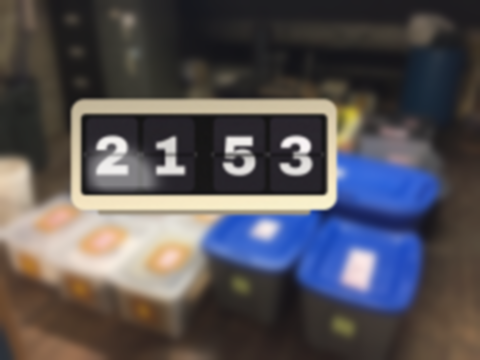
21 h 53 min
